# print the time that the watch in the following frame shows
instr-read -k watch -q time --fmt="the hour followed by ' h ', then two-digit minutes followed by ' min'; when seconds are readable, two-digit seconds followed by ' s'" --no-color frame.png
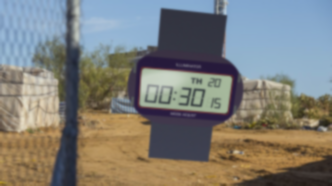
0 h 30 min
